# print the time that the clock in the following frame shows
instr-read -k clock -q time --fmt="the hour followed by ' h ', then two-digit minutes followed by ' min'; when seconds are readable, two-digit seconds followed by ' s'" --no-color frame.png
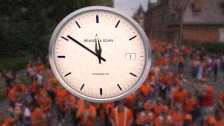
11 h 51 min
